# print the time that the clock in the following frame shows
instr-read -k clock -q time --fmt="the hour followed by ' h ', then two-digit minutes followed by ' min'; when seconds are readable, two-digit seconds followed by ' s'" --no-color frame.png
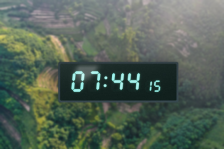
7 h 44 min 15 s
